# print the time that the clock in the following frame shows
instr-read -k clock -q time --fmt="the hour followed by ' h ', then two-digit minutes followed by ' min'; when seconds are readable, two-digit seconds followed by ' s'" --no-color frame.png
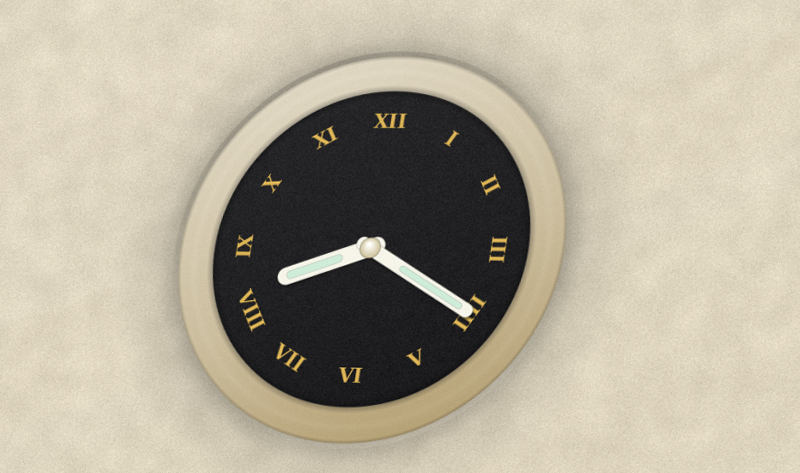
8 h 20 min
